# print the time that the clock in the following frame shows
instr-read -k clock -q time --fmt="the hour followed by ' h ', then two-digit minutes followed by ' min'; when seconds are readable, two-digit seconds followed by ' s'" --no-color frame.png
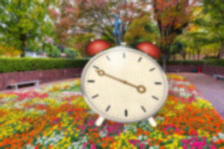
3 h 49 min
